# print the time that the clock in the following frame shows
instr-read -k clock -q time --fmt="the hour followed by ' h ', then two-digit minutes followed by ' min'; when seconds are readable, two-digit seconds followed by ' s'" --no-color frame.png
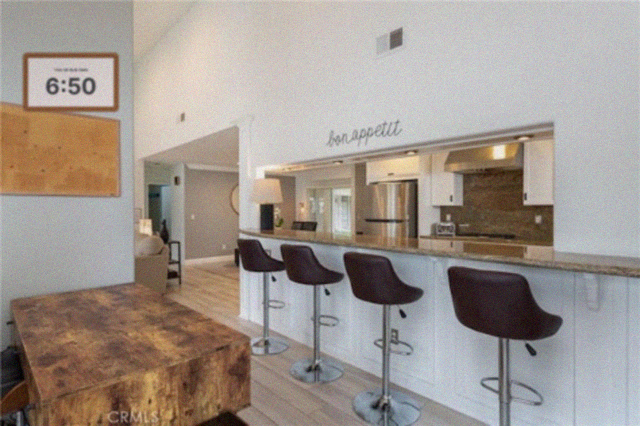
6 h 50 min
